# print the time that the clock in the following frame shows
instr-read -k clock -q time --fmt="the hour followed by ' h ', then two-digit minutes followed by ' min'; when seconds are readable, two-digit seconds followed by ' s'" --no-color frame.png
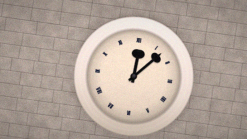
12 h 07 min
